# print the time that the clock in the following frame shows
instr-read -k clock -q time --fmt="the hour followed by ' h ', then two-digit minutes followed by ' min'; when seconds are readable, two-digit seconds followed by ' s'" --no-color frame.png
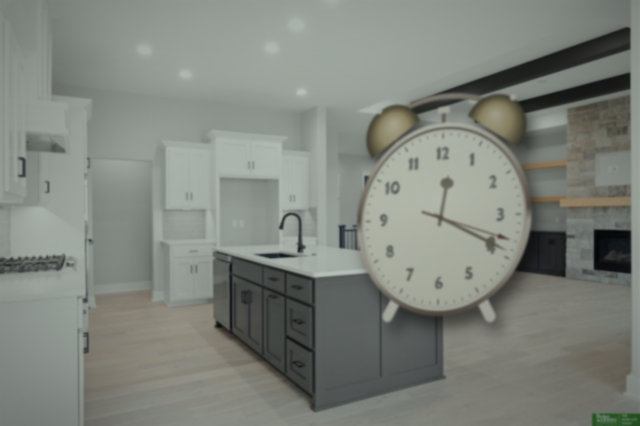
12 h 19 min 18 s
